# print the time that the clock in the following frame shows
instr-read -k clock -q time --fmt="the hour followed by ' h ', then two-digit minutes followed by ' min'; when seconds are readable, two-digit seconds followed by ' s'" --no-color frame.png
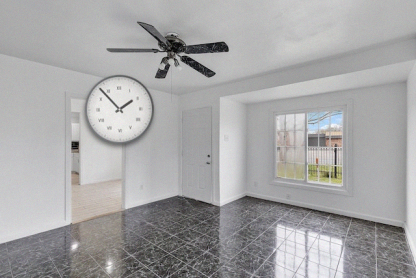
1 h 53 min
